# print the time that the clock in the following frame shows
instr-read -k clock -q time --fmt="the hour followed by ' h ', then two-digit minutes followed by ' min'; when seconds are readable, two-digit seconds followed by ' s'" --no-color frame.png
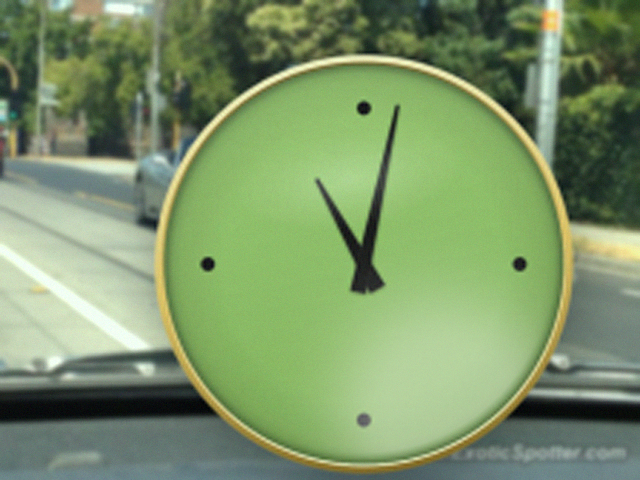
11 h 02 min
